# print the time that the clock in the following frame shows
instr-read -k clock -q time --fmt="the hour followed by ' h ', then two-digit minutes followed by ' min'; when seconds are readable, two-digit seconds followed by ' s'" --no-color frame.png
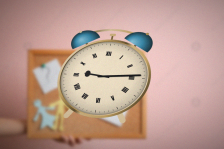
9 h 14 min
